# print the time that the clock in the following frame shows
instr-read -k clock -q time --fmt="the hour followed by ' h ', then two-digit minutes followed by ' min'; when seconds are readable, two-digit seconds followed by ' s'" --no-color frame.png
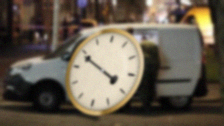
3 h 49 min
